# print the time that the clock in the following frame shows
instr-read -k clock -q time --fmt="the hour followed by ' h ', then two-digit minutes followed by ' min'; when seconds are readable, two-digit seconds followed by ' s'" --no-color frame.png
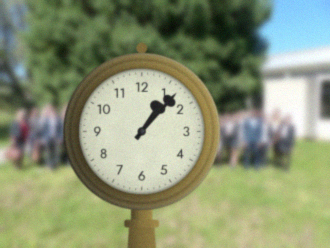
1 h 07 min
